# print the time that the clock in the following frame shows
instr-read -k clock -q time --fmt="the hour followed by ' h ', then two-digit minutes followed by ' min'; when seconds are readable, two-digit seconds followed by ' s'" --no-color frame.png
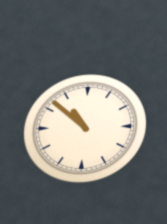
10 h 52 min
